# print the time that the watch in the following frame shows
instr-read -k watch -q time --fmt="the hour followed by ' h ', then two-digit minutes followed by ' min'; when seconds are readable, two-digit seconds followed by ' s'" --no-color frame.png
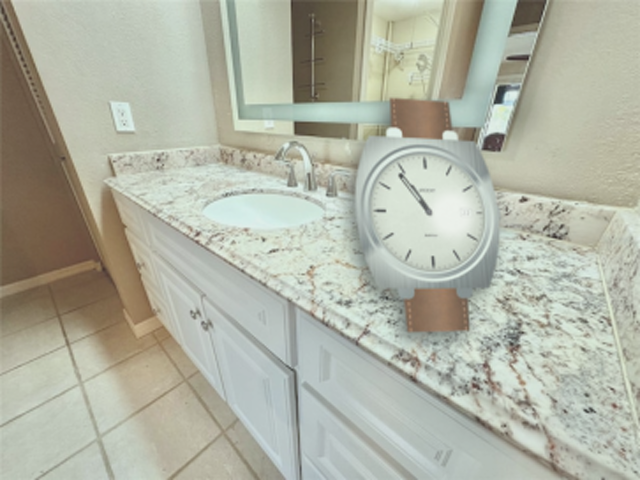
10 h 54 min
